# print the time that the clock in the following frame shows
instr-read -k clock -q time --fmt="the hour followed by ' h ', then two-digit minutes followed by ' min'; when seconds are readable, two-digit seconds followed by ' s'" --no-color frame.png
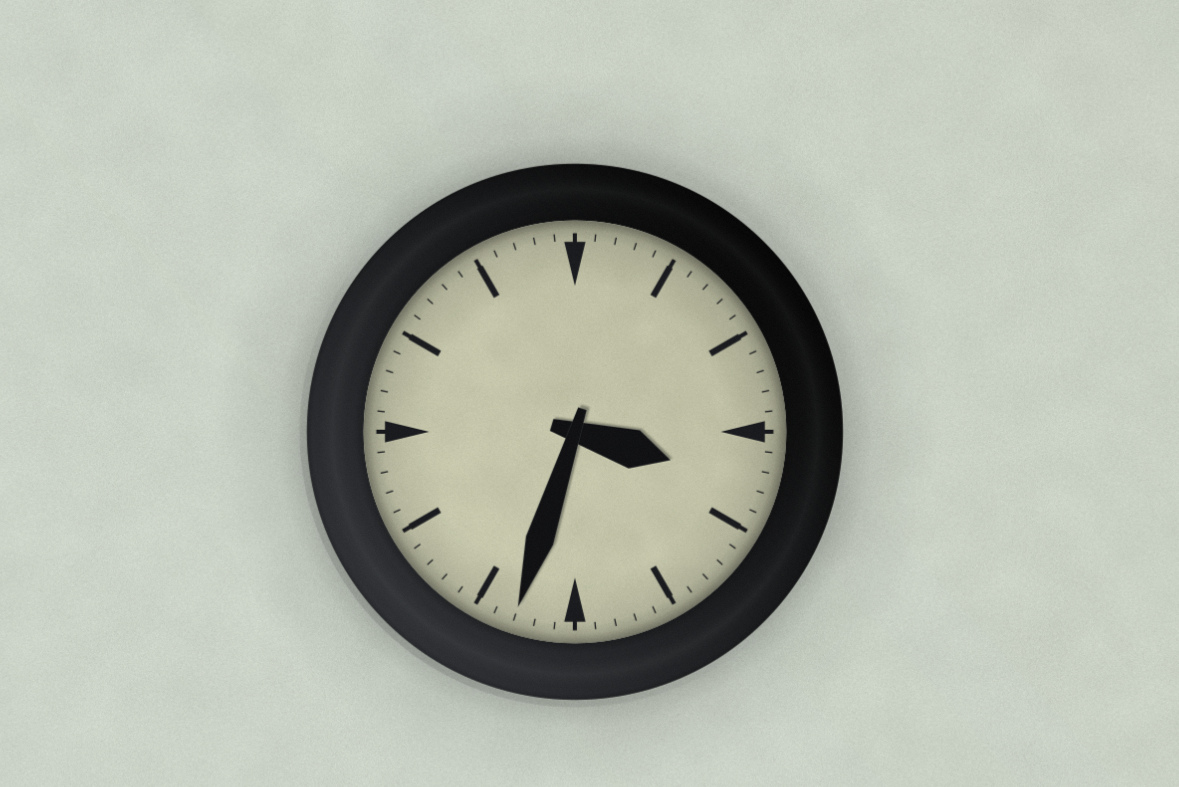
3 h 33 min
